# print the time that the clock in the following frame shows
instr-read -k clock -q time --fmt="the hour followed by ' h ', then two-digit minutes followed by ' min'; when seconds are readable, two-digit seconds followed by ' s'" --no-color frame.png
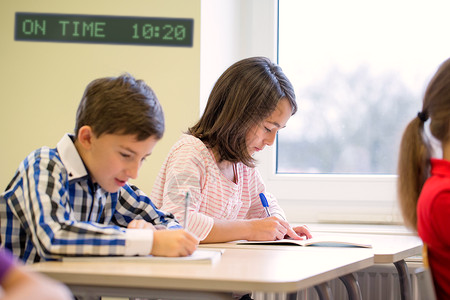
10 h 20 min
